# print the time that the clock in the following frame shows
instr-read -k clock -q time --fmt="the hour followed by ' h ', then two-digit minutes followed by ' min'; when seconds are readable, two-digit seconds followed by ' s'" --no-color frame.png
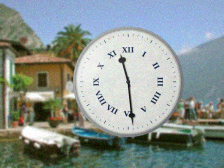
11 h 29 min
